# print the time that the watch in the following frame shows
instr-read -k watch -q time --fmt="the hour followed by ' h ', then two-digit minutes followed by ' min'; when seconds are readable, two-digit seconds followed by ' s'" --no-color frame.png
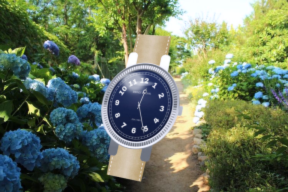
12 h 26 min
